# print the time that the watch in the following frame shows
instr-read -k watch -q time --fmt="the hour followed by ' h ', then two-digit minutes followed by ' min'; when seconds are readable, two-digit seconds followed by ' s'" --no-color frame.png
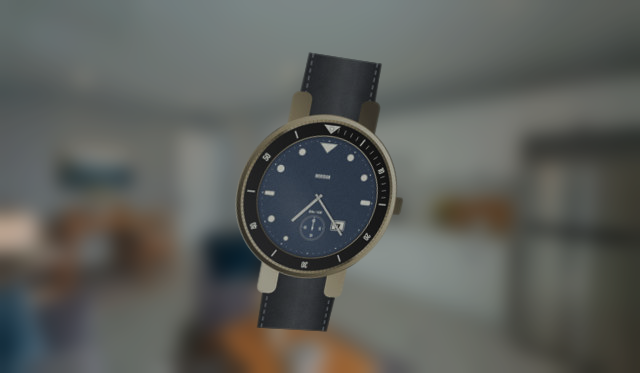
7 h 23 min
